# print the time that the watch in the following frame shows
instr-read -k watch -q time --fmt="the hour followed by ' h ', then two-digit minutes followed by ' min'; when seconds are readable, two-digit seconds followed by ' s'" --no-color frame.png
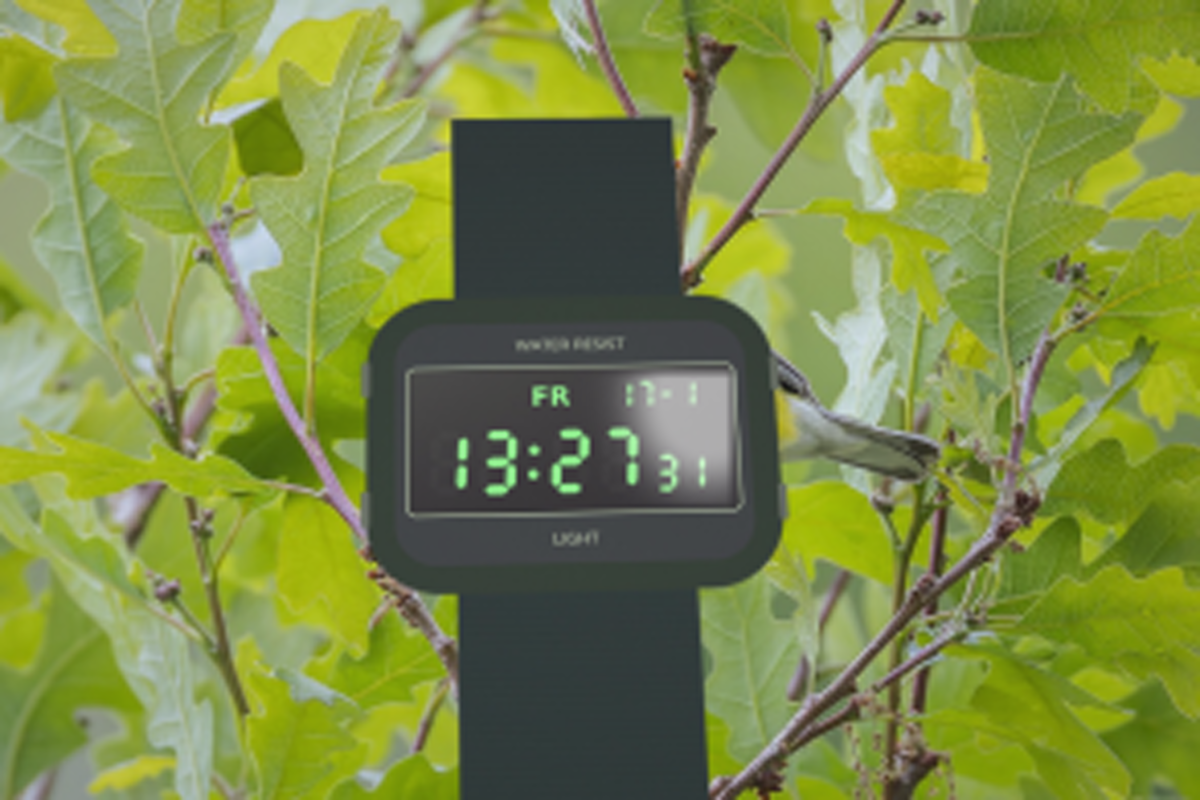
13 h 27 min 31 s
